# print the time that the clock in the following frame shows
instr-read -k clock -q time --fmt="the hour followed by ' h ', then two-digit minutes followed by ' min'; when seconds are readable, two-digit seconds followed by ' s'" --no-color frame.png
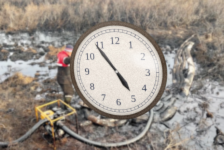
4 h 54 min
